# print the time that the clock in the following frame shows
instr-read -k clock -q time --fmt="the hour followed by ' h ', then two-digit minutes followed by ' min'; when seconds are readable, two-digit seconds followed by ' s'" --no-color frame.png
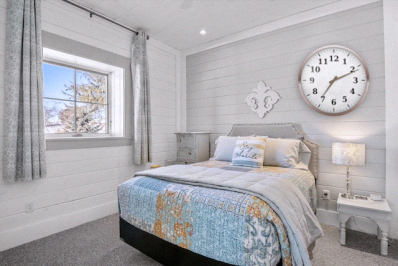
7 h 11 min
